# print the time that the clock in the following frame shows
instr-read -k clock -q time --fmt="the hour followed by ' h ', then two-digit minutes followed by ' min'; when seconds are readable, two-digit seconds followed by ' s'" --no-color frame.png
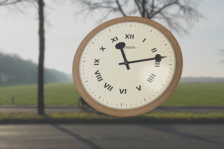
11 h 13 min
